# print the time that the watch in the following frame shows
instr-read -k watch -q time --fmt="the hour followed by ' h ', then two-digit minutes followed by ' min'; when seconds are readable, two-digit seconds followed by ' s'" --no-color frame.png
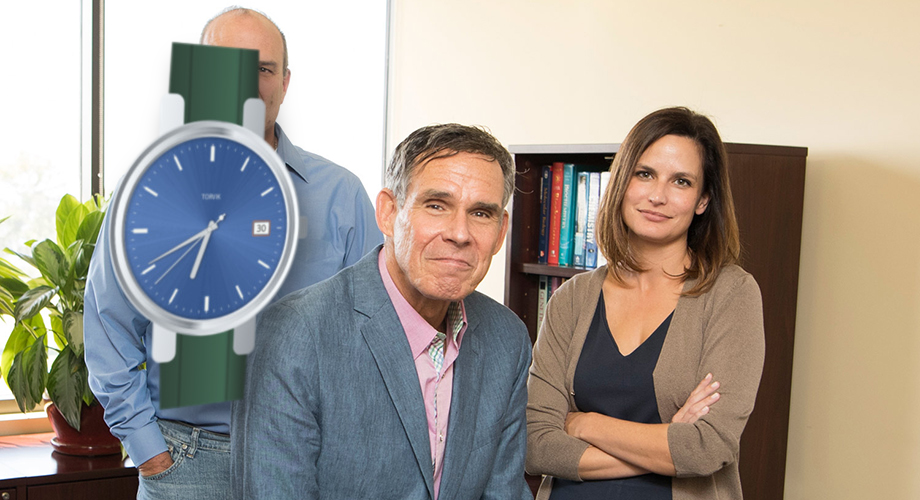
6 h 40 min 38 s
